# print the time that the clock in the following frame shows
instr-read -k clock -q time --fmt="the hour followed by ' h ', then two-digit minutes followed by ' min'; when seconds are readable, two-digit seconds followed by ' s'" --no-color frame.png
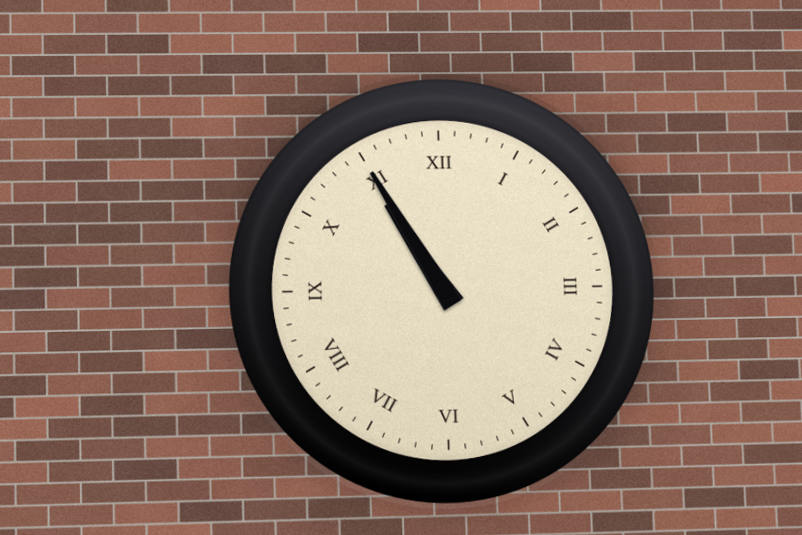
10 h 55 min
